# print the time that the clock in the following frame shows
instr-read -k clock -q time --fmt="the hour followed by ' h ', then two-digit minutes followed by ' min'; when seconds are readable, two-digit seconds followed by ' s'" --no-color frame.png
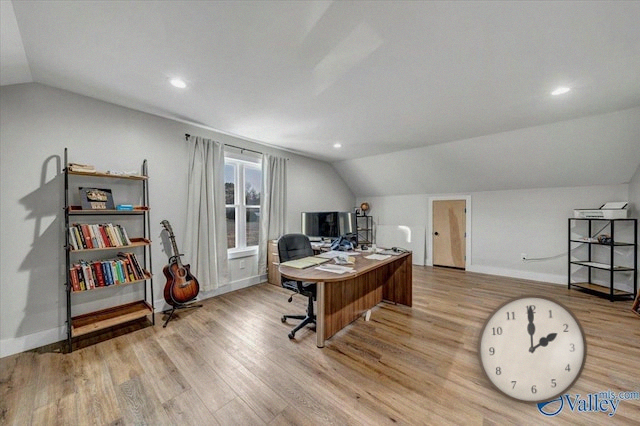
2 h 00 min
